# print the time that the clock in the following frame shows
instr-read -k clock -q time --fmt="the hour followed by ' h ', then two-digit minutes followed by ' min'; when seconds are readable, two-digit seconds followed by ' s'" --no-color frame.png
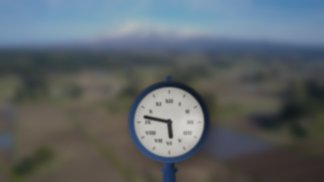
5 h 47 min
